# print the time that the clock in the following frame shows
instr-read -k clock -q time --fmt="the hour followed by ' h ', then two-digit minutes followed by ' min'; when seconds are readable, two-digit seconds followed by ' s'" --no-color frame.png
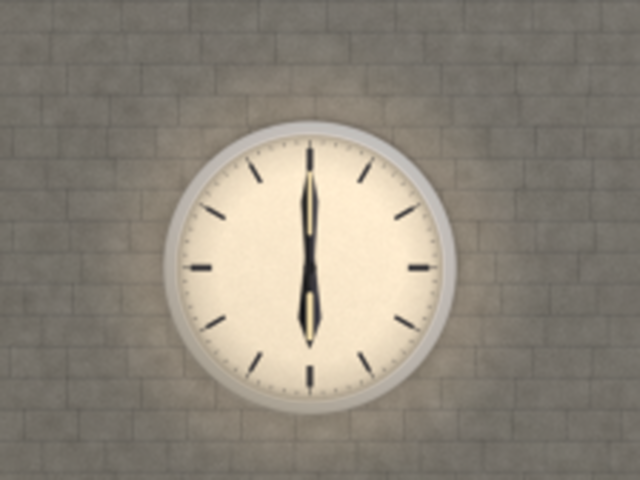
6 h 00 min
